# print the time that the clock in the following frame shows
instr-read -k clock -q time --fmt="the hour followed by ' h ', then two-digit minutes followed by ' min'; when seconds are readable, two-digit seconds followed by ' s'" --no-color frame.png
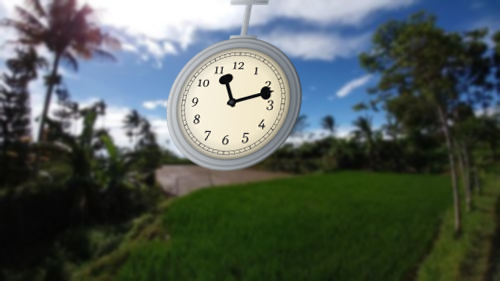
11 h 12 min
